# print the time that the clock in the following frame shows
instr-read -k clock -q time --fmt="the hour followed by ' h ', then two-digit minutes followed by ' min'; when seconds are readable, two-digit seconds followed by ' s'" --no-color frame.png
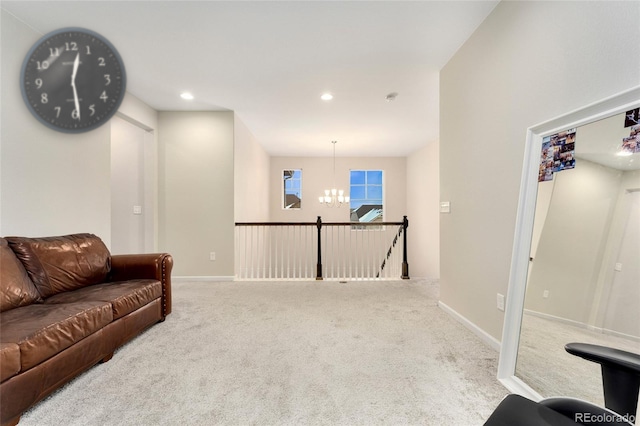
12 h 29 min
